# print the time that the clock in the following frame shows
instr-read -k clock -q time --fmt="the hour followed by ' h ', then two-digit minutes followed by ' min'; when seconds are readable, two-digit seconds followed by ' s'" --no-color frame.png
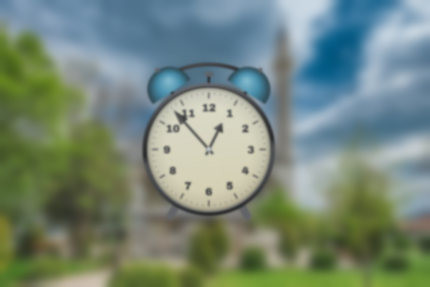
12 h 53 min
